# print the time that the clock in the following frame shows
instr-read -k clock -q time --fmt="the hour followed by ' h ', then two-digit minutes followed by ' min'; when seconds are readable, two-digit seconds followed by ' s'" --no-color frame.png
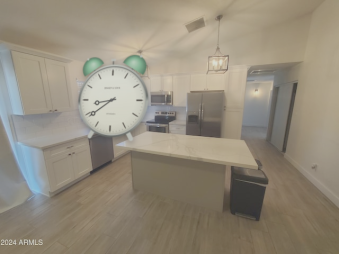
8 h 39 min
